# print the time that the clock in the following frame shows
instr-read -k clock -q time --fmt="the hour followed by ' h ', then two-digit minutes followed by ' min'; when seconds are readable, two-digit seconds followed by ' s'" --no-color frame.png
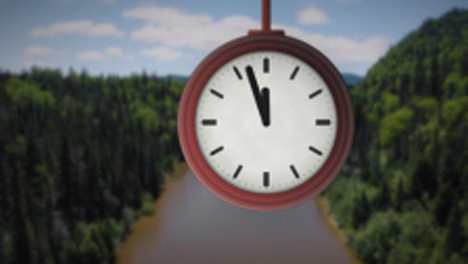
11 h 57 min
